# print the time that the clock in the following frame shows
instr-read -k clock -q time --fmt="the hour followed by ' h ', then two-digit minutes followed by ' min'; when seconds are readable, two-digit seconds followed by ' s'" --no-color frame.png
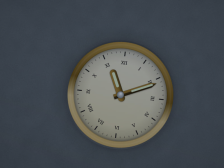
11 h 11 min
